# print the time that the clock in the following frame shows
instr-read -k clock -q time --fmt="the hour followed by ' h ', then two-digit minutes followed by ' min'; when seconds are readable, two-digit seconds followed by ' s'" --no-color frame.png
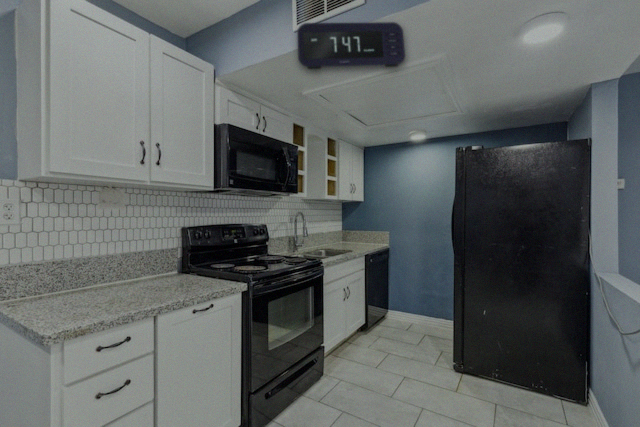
7 h 47 min
